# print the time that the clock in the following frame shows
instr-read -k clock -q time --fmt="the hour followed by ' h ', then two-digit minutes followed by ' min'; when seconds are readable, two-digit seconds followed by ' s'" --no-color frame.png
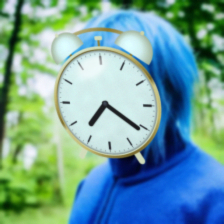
7 h 21 min
